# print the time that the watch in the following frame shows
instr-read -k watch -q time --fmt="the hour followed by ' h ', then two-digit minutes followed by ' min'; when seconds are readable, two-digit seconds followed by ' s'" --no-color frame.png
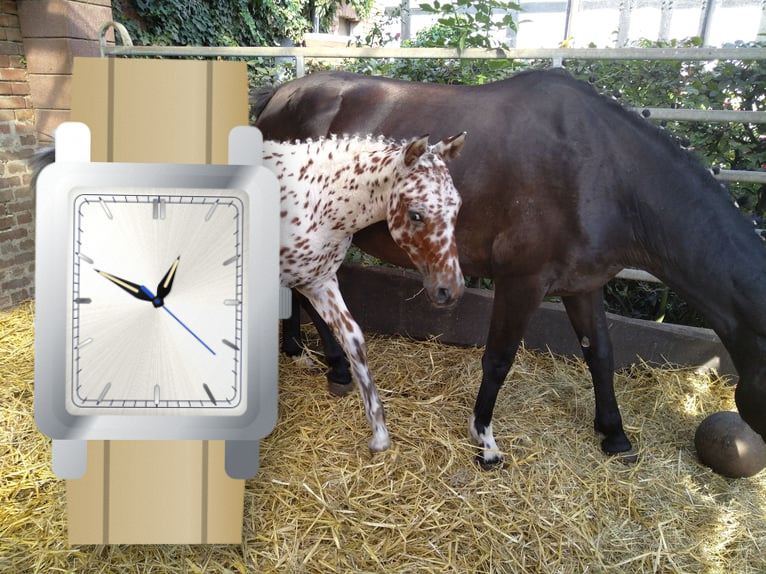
12 h 49 min 22 s
